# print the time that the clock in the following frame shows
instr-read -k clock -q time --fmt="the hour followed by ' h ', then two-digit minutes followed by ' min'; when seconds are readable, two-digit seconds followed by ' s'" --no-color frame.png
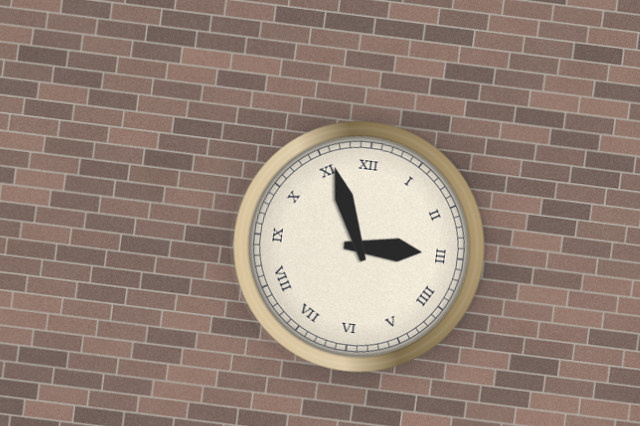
2 h 56 min
